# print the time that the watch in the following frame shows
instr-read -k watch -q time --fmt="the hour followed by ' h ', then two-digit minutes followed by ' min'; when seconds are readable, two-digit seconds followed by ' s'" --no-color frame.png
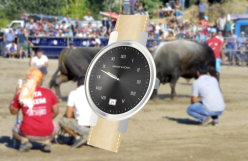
9 h 48 min
